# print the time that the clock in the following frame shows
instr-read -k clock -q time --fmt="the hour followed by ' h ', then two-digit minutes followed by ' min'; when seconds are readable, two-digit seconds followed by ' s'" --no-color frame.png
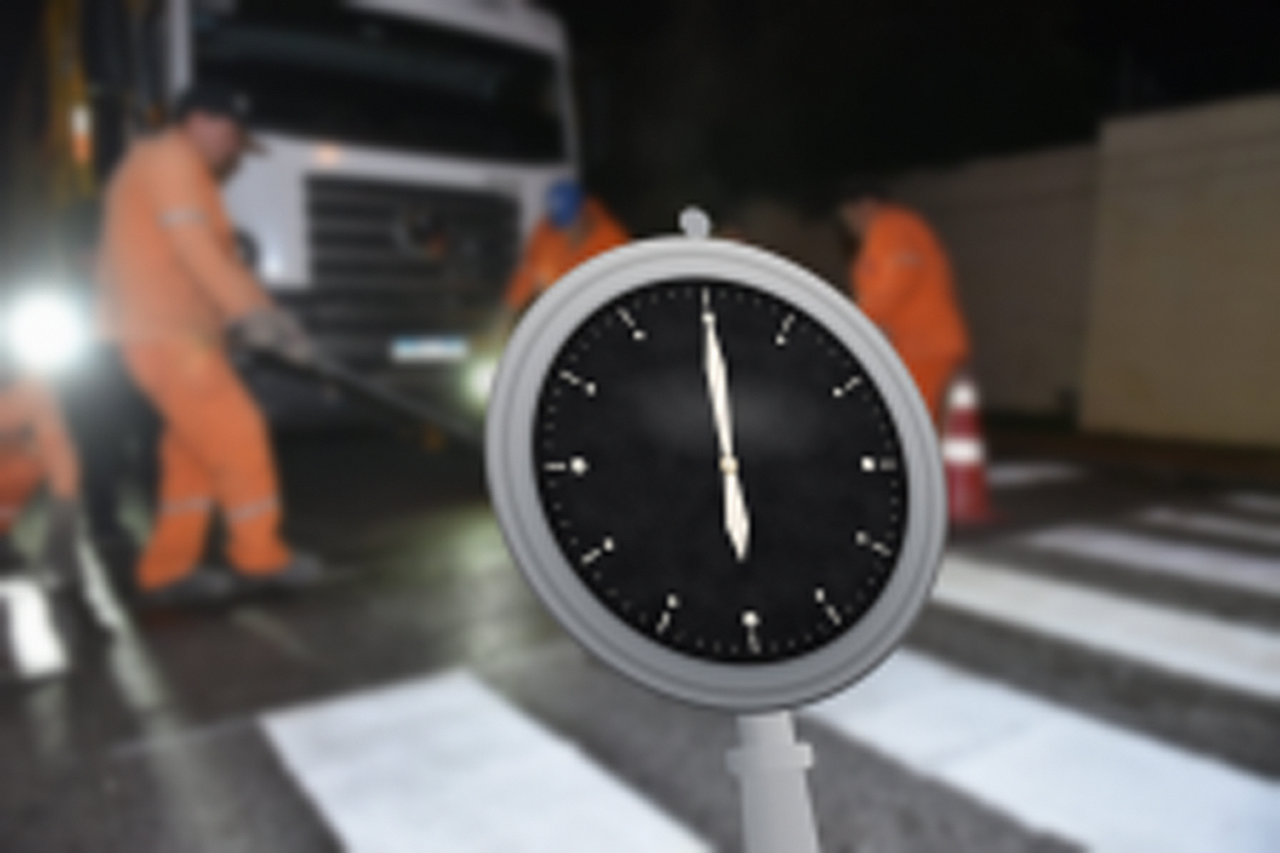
6 h 00 min
